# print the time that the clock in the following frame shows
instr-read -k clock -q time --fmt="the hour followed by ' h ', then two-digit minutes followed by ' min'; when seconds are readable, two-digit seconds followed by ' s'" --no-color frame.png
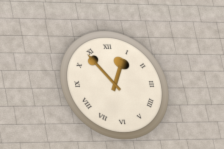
12 h 54 min
